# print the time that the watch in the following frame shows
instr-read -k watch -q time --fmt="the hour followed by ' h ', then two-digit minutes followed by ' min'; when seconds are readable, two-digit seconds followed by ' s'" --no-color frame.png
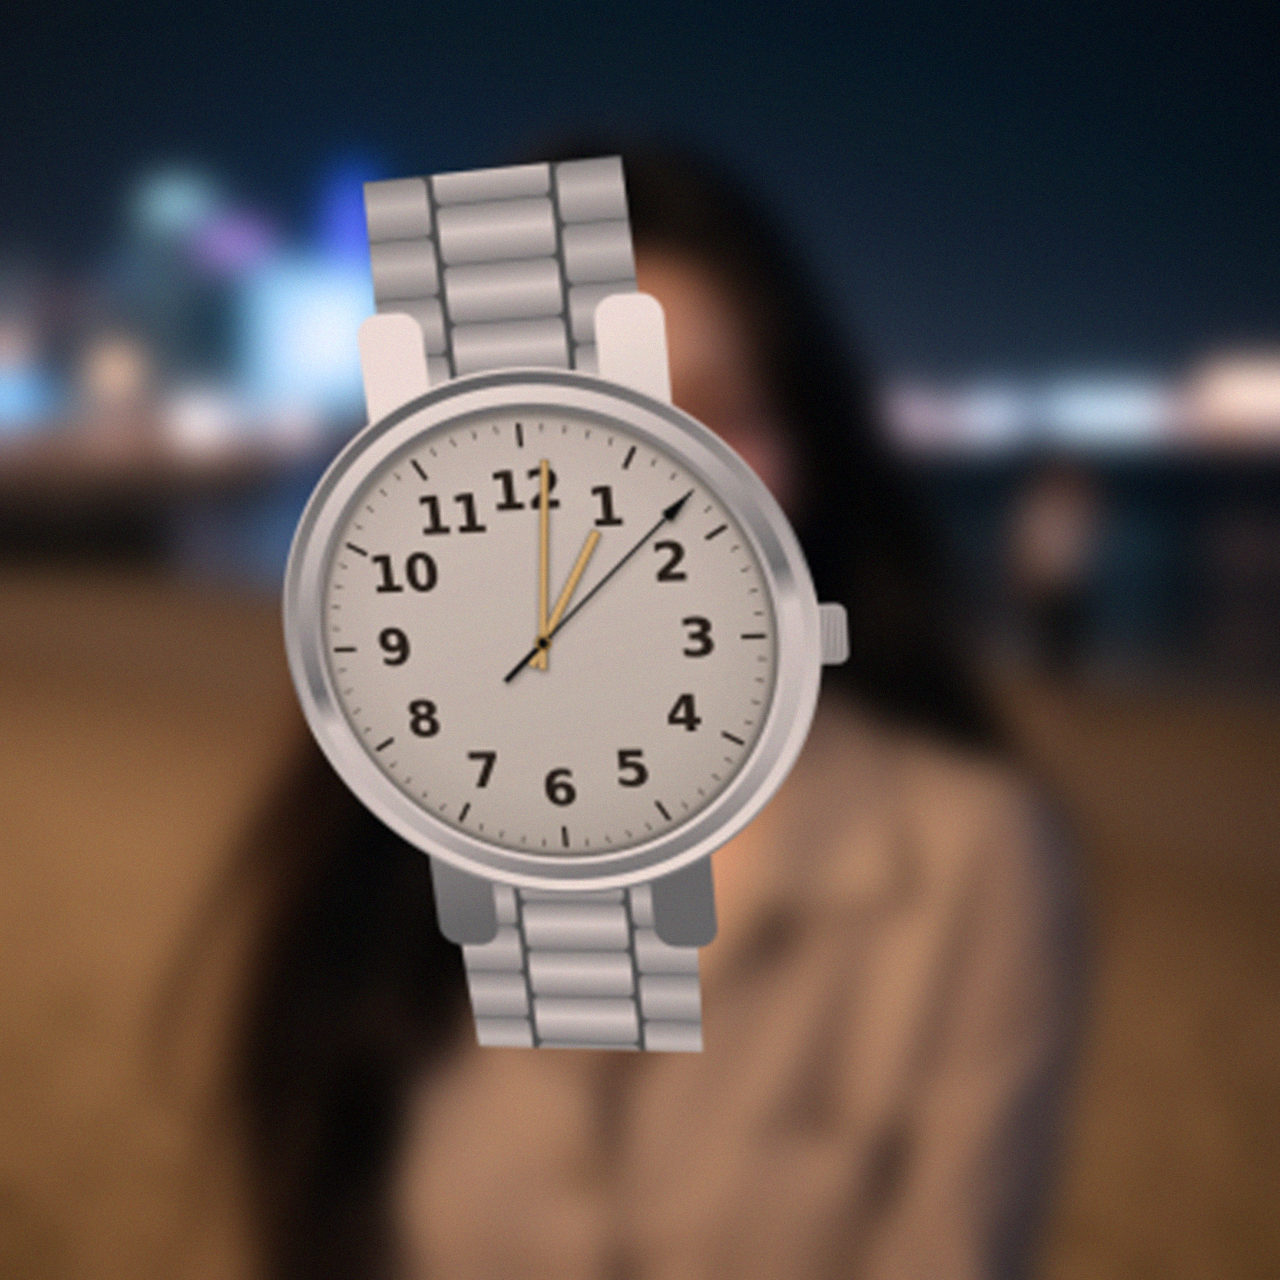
1 h 01 min 08 s
